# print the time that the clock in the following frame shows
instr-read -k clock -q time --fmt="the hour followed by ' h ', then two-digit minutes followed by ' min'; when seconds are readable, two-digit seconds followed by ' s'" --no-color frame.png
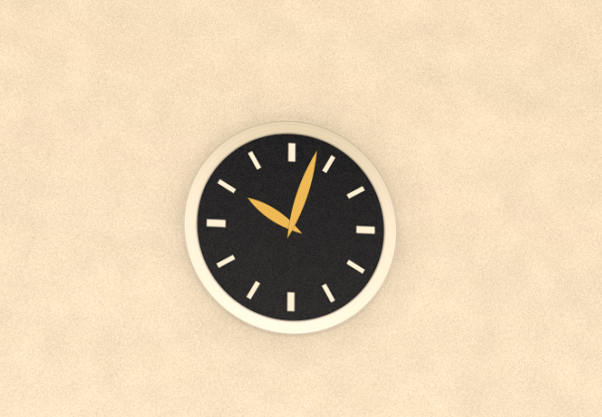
10 h 03 min
